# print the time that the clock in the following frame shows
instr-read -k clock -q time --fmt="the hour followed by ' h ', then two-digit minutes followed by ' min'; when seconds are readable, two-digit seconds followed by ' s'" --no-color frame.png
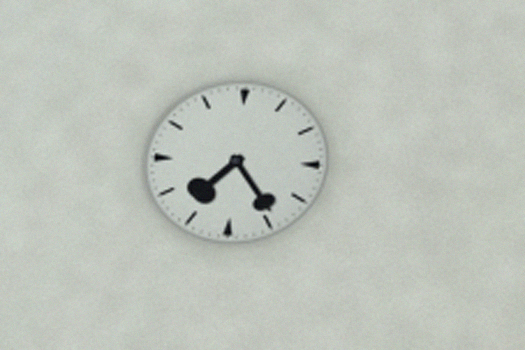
7 h 24 min
